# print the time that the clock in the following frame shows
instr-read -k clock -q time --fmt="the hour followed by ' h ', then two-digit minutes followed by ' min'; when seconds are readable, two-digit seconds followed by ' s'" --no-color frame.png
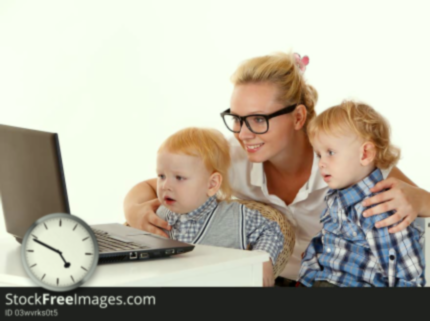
4 h 49 min
